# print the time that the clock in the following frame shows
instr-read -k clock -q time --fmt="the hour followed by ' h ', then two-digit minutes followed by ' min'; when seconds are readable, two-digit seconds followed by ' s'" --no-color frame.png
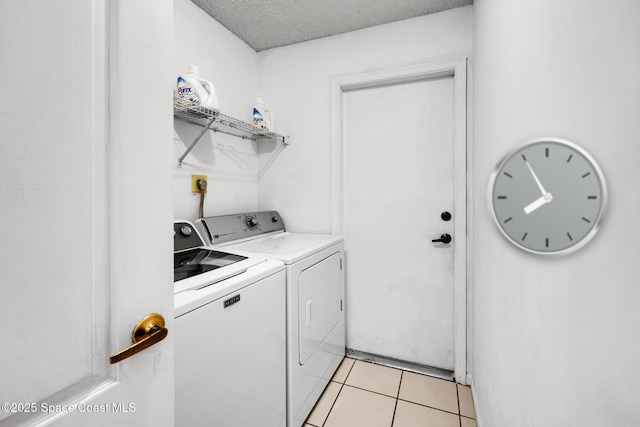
7 h 55 min
